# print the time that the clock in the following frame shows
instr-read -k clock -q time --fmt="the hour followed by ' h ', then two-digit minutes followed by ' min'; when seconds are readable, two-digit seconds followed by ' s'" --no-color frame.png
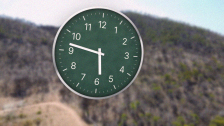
5 h 47 min
